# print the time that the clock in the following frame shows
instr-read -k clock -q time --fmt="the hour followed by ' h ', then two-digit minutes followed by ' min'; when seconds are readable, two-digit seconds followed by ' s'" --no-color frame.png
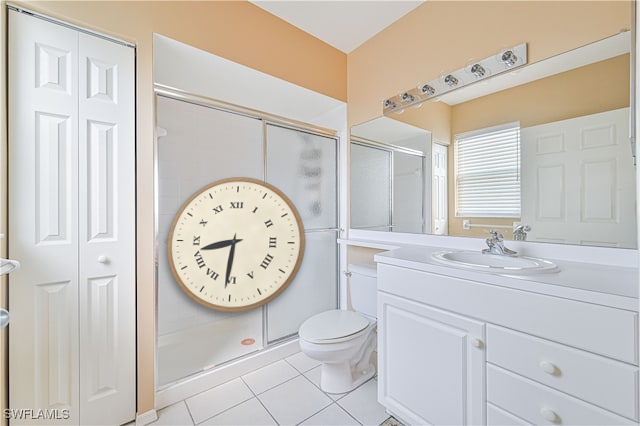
8 h 31 min
